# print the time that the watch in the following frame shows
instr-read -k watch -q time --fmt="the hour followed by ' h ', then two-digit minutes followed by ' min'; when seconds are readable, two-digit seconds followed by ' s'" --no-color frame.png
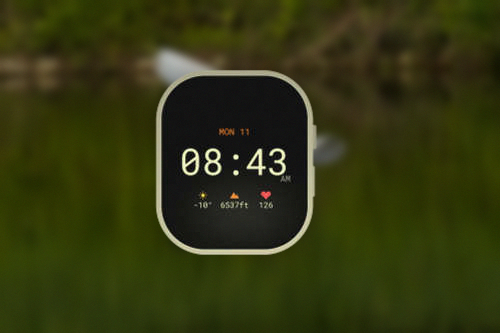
8 h 43 min
